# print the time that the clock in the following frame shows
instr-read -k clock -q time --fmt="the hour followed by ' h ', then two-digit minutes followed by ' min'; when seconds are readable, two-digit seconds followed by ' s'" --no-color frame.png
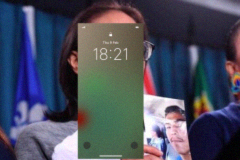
18 h 21 min
